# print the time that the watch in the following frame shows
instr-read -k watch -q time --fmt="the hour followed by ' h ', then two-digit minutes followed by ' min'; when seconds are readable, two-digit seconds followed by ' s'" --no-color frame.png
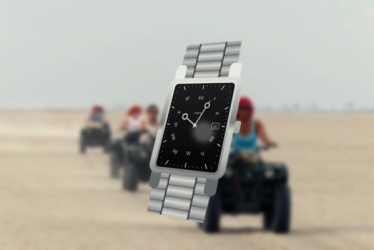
10 h 04 min
